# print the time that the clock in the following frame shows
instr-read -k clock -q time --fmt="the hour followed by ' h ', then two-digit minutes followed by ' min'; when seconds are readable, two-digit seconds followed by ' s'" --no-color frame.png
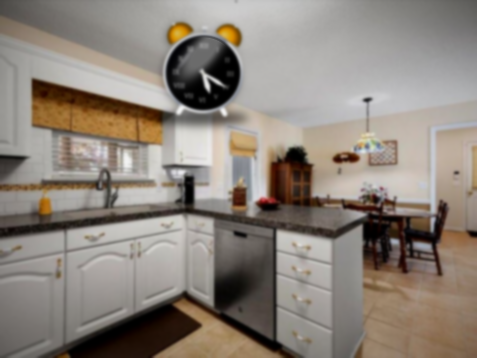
5 h 20 min
